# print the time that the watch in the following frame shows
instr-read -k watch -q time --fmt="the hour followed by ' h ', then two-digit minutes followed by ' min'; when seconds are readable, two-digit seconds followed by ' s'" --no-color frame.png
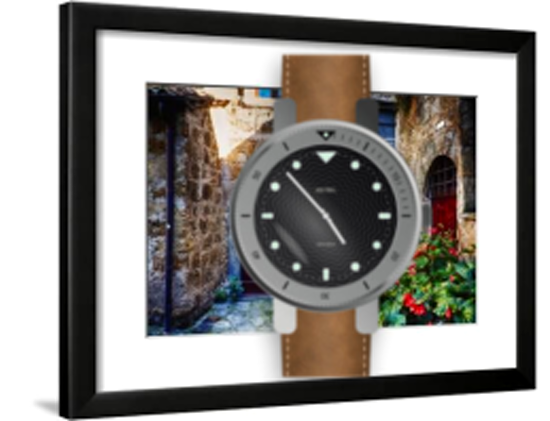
4 h 53 min
